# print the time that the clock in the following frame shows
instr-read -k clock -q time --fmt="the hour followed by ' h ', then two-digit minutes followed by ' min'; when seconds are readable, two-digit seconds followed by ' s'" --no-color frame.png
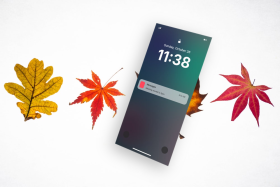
11 h 38 min
